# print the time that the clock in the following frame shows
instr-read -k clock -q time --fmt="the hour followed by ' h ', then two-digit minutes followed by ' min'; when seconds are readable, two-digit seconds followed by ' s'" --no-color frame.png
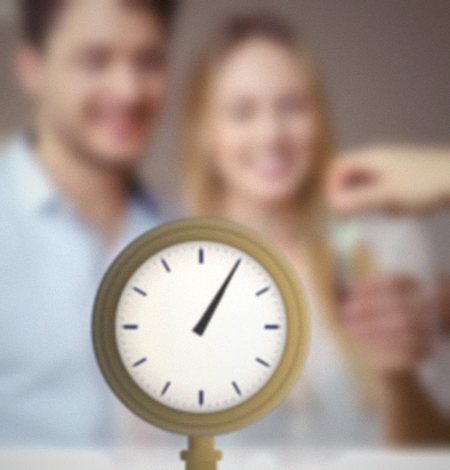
1 h 05 min
